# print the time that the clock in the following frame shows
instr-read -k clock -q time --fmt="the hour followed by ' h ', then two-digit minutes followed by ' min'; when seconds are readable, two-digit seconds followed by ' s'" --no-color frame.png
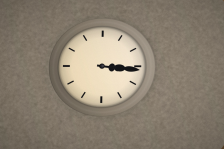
3 h 16 min
